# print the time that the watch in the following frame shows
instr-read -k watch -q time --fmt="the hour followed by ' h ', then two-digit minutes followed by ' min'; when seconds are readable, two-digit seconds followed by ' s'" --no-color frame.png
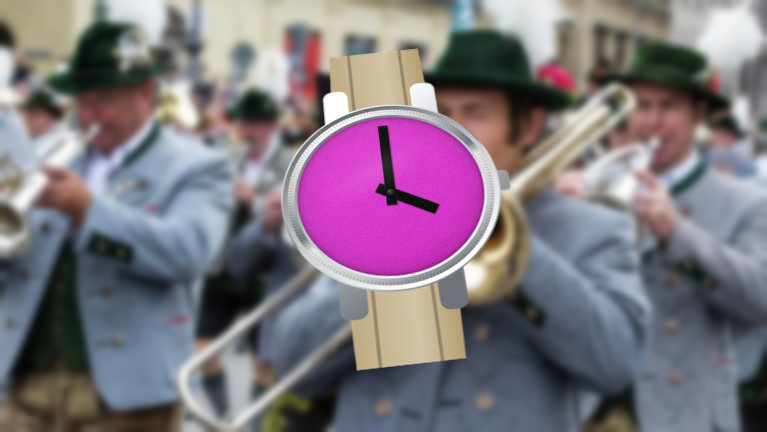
4 h 00 min
